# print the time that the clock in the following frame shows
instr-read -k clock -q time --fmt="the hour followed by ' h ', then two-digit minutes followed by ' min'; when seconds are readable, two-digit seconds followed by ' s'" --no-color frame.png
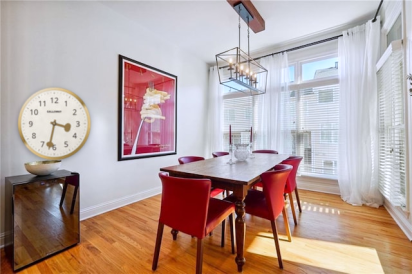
3 h 32 min
